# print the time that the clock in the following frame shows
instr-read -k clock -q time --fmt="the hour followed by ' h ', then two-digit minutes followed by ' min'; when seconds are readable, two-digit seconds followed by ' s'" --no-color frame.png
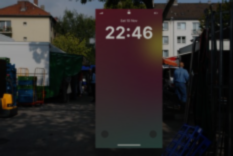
22 h 46 min
